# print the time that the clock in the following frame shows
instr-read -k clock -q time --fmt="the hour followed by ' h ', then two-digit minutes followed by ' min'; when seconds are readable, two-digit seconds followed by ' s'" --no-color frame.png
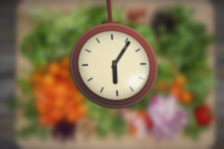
6 h 06 min
